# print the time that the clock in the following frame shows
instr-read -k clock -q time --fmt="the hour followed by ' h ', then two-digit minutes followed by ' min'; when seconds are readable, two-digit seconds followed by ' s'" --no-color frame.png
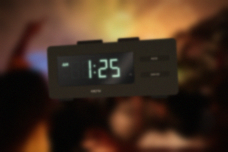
1 h 25 min
